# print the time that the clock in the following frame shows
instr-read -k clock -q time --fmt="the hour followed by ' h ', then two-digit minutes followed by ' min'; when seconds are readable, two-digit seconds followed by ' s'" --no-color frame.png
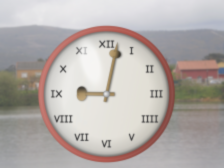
9 h 02 min
